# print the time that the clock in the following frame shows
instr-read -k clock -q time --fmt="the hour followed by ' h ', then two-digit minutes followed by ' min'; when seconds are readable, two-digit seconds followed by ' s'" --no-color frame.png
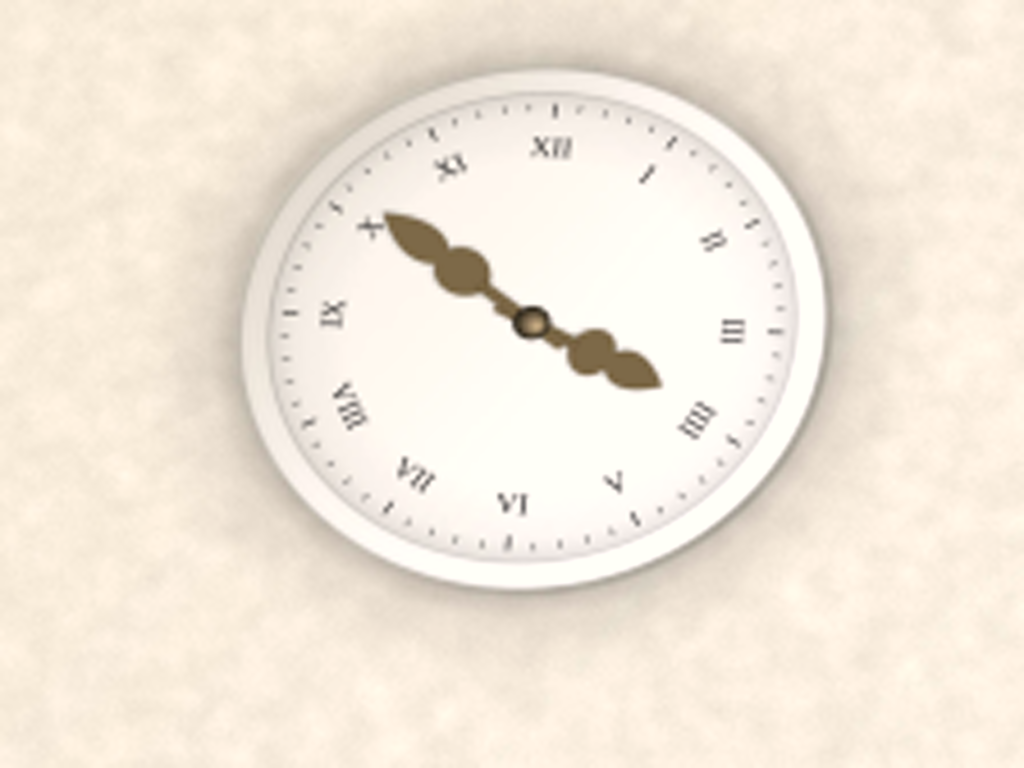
3 h 51 min
